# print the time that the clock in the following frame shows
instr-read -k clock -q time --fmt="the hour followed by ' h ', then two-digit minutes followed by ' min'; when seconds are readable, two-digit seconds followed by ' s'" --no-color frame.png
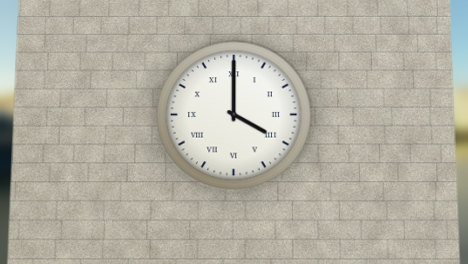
4 h 00 min
